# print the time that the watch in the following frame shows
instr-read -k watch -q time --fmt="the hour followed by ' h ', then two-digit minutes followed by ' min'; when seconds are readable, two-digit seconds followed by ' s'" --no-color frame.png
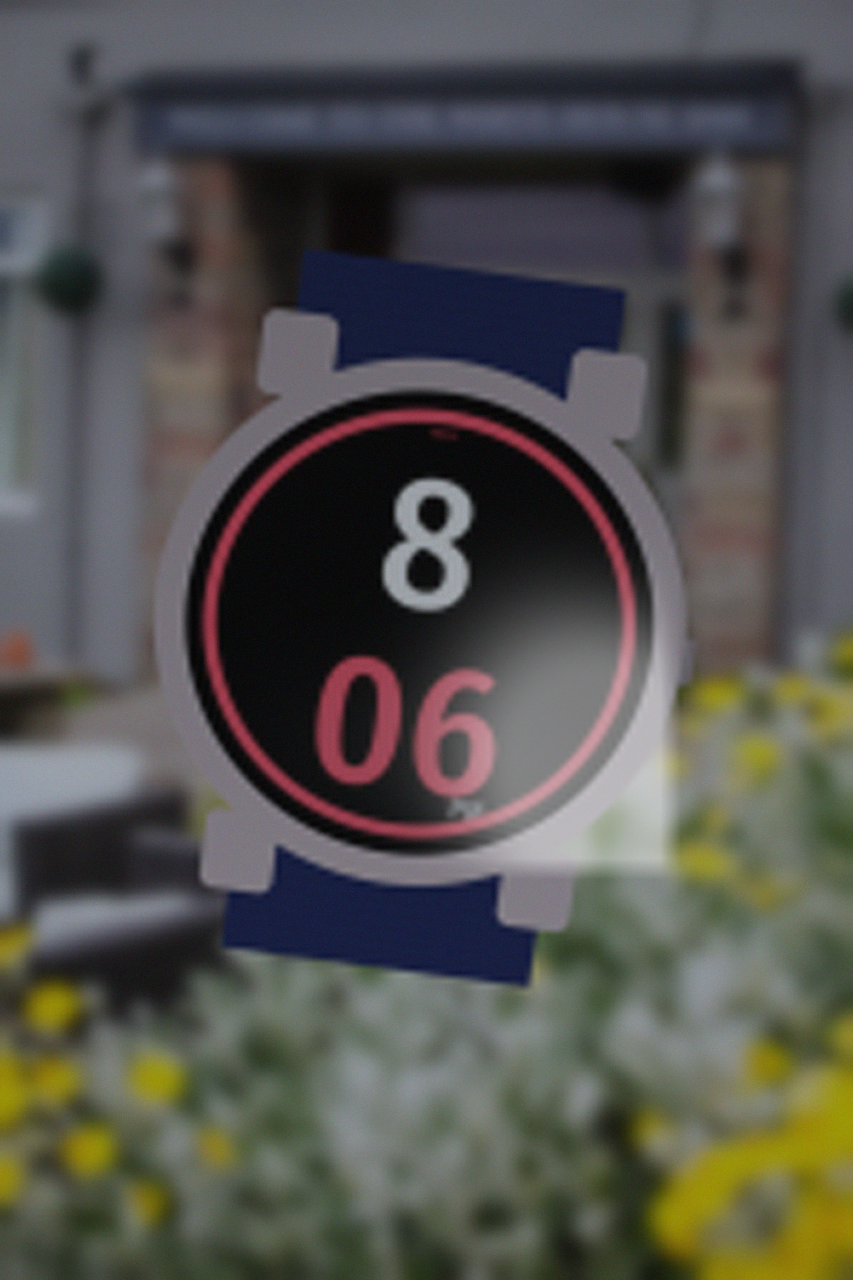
8 h 06 min
